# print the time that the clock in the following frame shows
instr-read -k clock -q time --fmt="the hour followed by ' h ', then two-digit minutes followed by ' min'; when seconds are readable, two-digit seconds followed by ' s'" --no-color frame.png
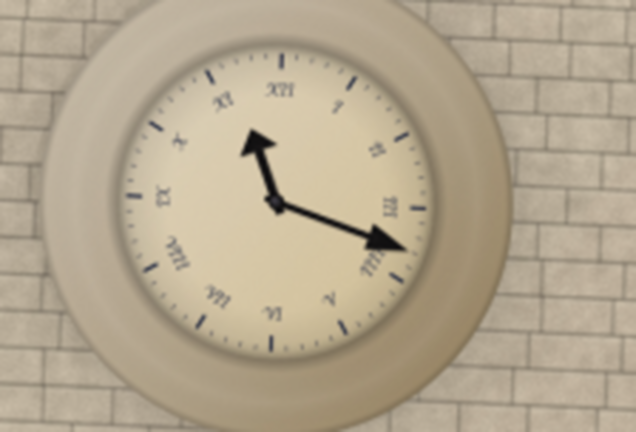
11 h 18 min
